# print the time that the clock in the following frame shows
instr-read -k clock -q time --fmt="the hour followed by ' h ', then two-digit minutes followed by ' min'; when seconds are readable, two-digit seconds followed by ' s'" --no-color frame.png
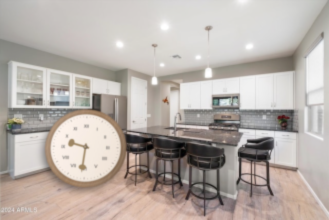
9 h 31 min
